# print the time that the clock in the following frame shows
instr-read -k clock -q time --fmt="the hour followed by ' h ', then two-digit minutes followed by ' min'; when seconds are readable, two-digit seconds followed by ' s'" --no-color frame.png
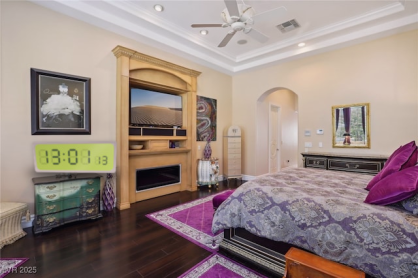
13 h 01 min 13 s
